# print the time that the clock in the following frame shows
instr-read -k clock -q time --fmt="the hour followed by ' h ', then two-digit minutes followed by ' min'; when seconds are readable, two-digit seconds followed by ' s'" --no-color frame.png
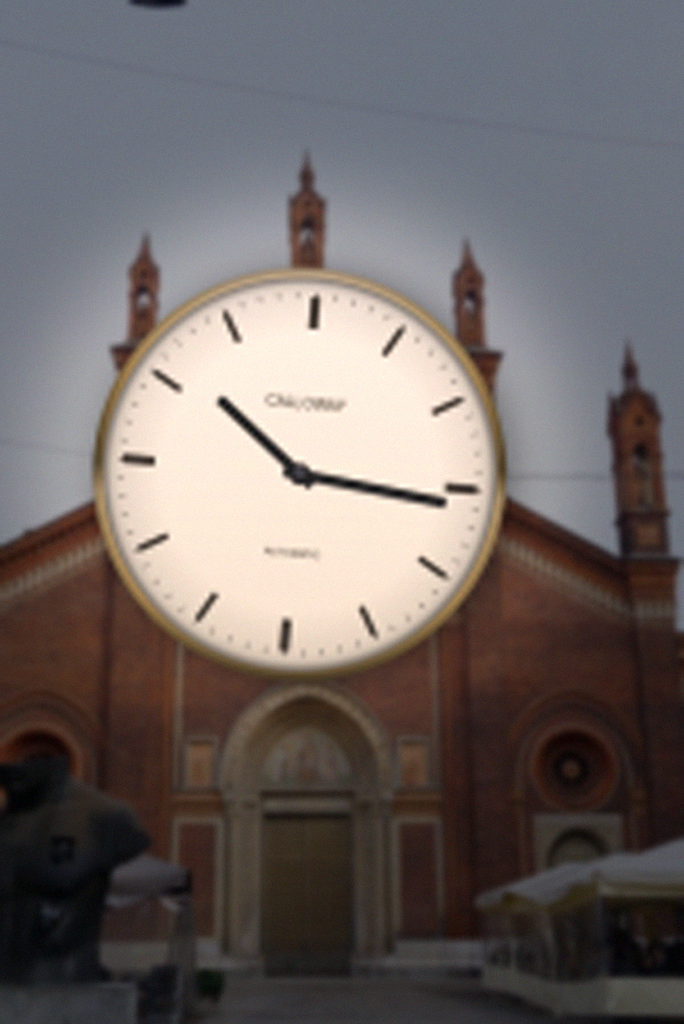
10 h 16 min
